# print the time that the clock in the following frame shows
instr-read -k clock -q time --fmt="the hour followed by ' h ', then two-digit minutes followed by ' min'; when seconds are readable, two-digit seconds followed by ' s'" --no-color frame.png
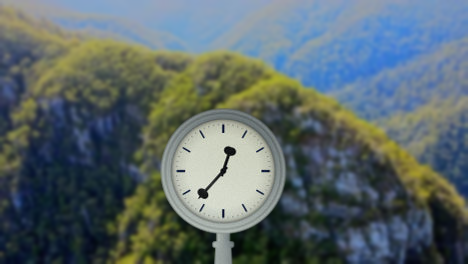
12 h 37 min
